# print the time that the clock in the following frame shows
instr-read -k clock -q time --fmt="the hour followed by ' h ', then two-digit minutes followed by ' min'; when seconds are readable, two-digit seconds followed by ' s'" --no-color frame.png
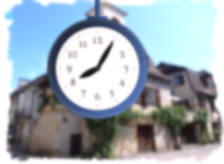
8 h 05 min
